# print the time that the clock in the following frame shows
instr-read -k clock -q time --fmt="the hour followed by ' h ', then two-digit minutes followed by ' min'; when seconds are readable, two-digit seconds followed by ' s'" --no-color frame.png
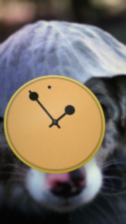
1 h 55 min
